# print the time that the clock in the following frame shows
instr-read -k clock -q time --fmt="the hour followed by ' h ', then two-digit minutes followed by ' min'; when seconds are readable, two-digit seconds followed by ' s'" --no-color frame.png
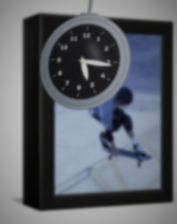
5 h 16 min
